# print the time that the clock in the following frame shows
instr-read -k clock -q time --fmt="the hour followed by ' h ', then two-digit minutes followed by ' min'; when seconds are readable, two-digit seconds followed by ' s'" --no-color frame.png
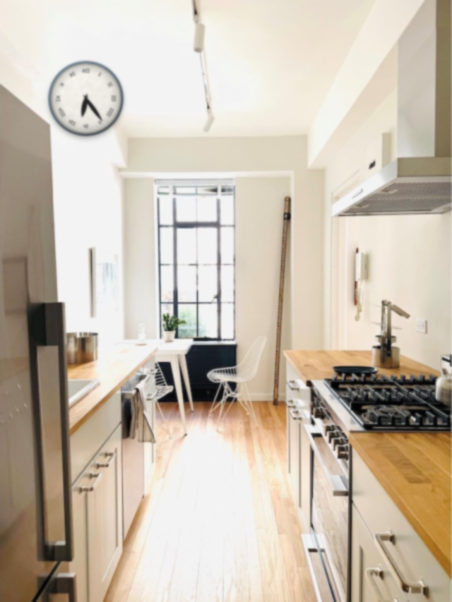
6 h 24 min
